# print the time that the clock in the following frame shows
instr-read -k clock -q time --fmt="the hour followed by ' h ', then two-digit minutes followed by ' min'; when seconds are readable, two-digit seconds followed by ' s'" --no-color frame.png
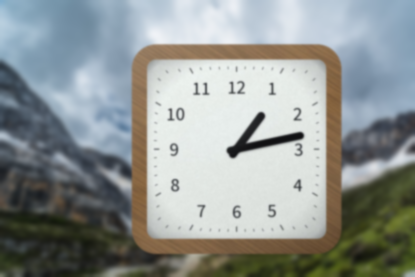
1 h 13 min
